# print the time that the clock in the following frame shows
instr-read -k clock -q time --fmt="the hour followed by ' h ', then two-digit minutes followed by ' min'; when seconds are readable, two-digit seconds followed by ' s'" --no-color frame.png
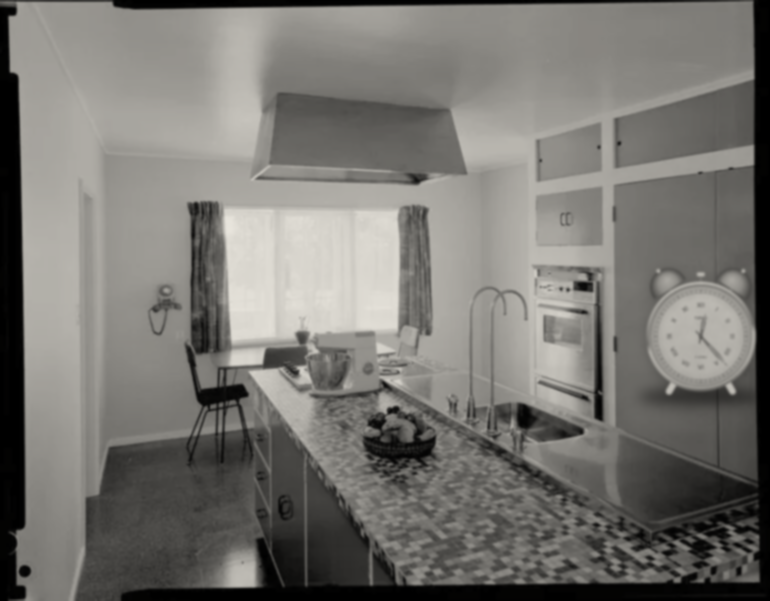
12 h 23 min
